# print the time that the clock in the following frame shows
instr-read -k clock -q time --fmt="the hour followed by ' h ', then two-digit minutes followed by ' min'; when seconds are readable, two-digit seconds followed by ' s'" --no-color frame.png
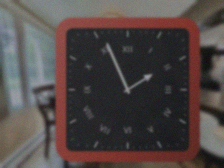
1 h 56 min
